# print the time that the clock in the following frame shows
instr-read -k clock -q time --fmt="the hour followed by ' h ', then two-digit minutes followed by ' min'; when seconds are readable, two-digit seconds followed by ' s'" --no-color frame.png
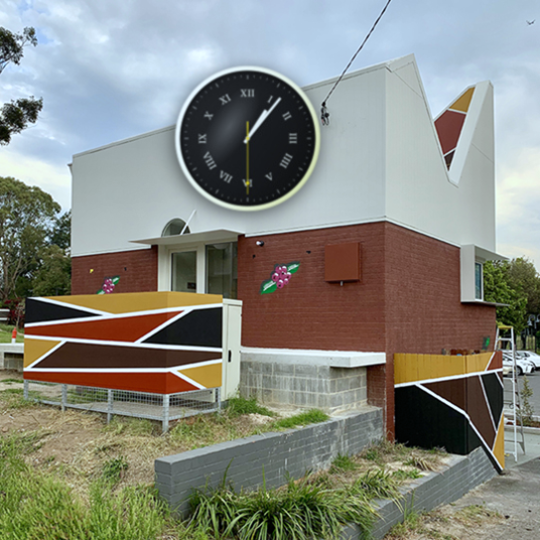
1 h 06 min 30 s
